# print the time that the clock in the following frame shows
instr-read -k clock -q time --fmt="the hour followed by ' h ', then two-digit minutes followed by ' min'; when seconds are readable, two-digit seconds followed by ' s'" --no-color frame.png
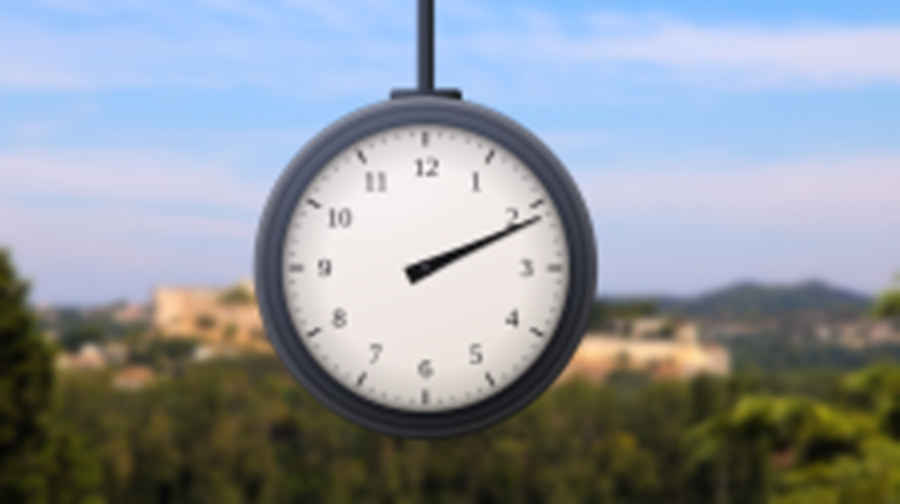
2 h 11 min
